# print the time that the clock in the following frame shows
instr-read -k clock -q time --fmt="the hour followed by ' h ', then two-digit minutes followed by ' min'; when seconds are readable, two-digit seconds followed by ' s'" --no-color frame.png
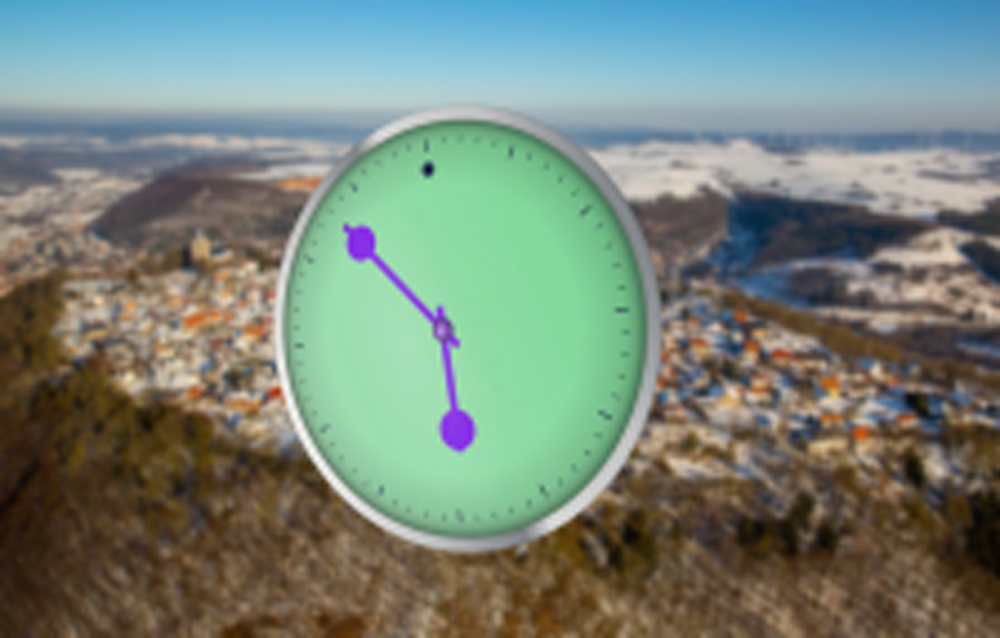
5 h 53 min
